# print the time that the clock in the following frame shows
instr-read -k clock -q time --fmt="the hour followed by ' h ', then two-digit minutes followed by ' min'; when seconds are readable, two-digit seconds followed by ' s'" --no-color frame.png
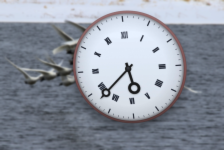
5 h 38 min
